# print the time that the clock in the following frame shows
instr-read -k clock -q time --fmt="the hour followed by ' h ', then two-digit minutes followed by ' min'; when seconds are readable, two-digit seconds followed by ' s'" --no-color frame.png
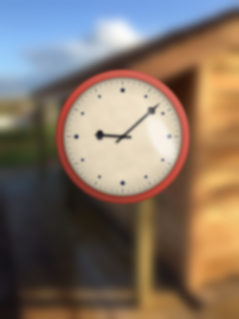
9 h 08 min
